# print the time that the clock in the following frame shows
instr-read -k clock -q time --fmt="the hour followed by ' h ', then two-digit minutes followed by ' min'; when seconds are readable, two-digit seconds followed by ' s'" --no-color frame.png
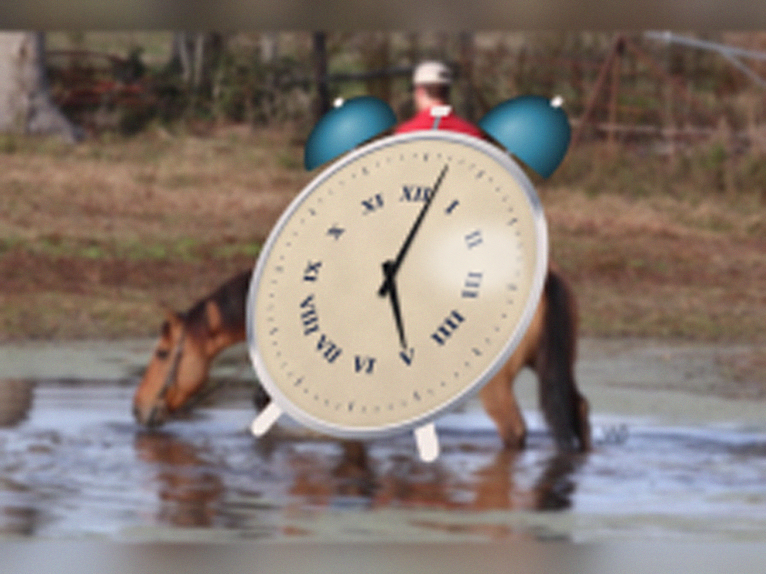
5 h 02 min
